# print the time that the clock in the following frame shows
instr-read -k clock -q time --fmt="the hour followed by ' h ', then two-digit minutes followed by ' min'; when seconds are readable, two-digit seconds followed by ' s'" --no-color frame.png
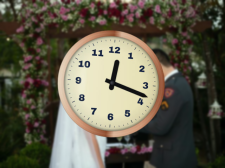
12 h 18 min
